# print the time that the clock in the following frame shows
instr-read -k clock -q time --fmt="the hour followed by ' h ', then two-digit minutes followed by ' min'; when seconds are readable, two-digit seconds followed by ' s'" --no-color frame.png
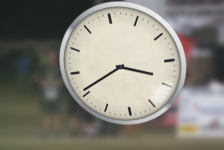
3 h 41 min
